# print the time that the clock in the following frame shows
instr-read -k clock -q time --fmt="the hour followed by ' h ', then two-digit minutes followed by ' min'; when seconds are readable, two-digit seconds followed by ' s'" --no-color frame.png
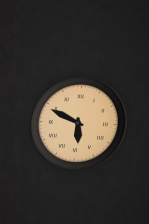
5 h 49 min
